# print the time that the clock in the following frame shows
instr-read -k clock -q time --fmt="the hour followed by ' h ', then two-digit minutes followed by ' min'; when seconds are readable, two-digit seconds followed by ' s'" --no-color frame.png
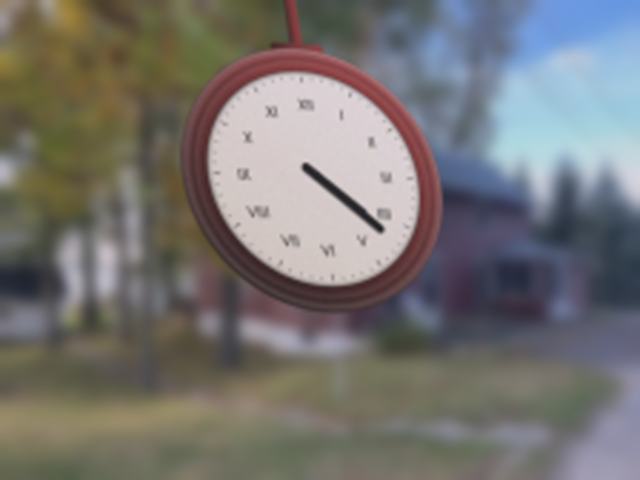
4 h 22 min
